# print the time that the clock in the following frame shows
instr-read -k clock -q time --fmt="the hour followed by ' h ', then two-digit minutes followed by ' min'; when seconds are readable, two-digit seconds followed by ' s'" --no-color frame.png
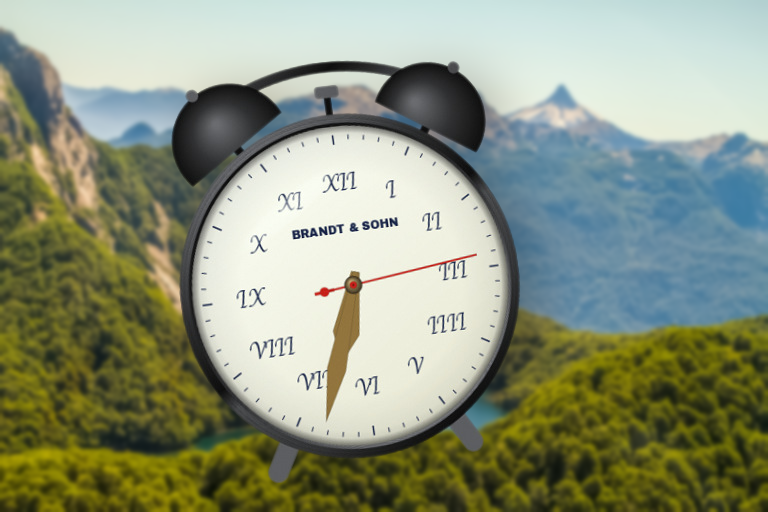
6 h 33 min 14 s
